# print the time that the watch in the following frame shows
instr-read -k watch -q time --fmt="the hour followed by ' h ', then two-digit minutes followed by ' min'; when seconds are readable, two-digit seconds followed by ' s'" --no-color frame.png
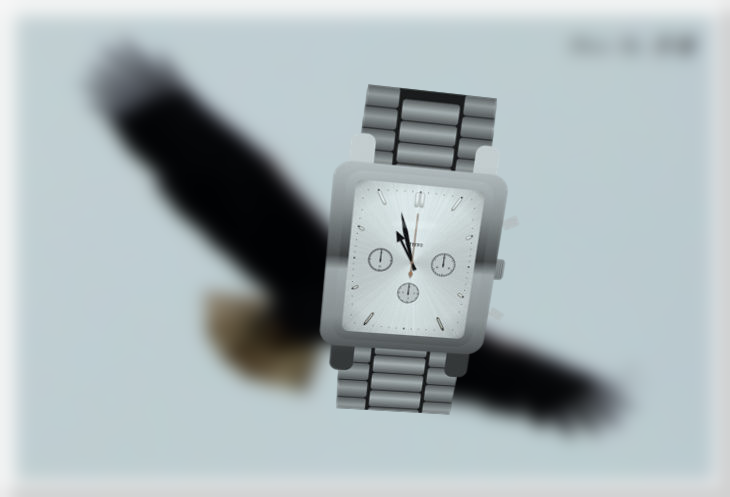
10 h 57 min
